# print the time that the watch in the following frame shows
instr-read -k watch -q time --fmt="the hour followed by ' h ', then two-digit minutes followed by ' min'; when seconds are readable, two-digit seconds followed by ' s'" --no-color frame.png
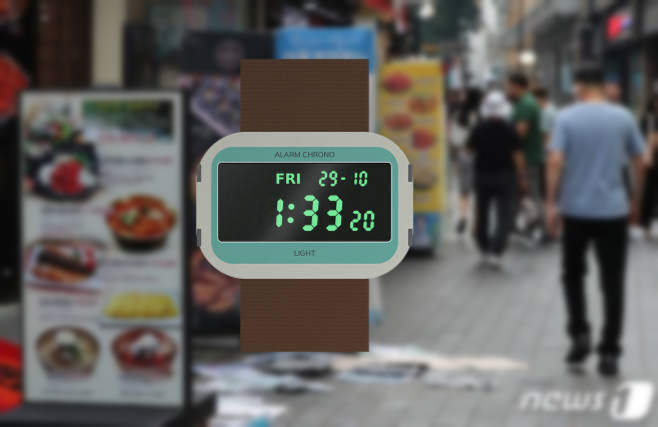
1 h 33 min 20 s
